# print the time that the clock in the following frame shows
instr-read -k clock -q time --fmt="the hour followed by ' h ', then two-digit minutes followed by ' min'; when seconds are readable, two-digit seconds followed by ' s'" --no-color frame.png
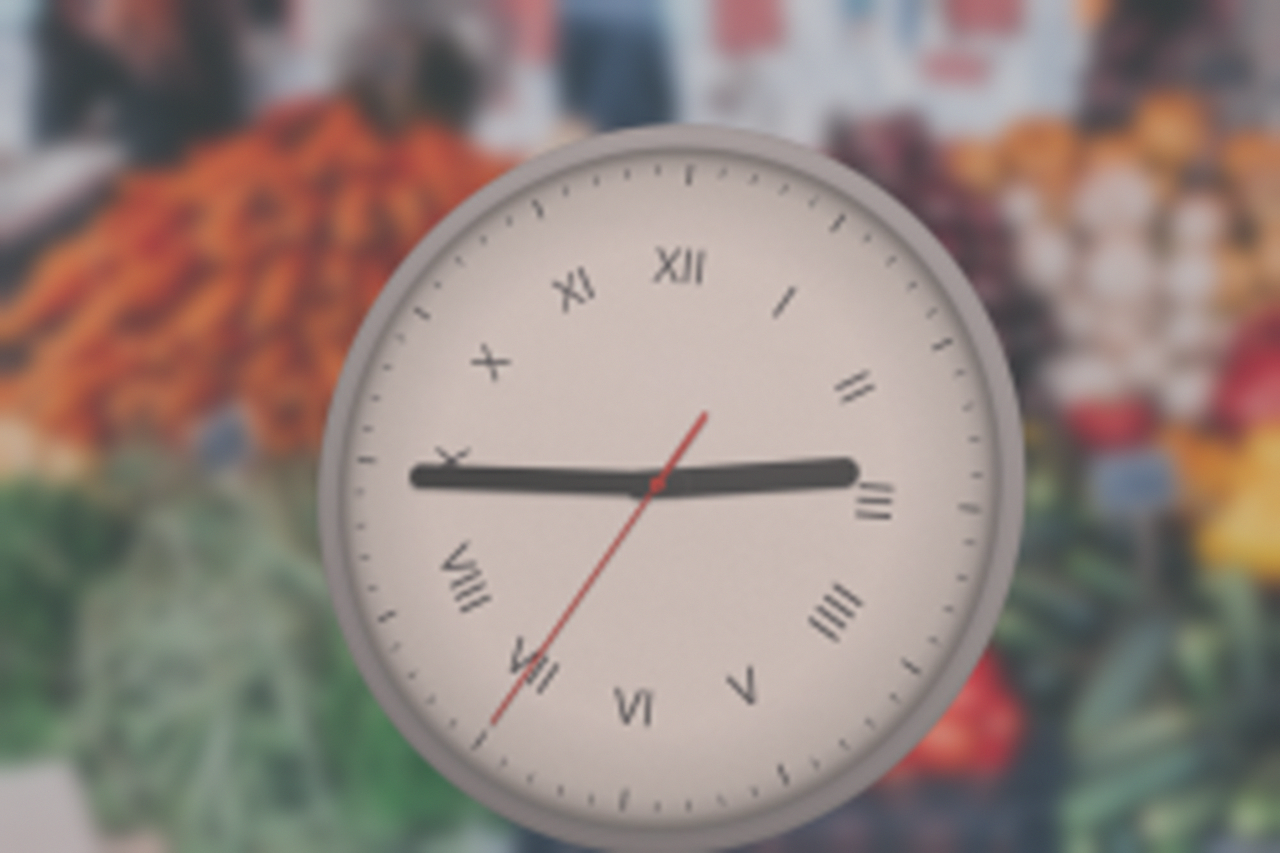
2 h 44 min 35 s
